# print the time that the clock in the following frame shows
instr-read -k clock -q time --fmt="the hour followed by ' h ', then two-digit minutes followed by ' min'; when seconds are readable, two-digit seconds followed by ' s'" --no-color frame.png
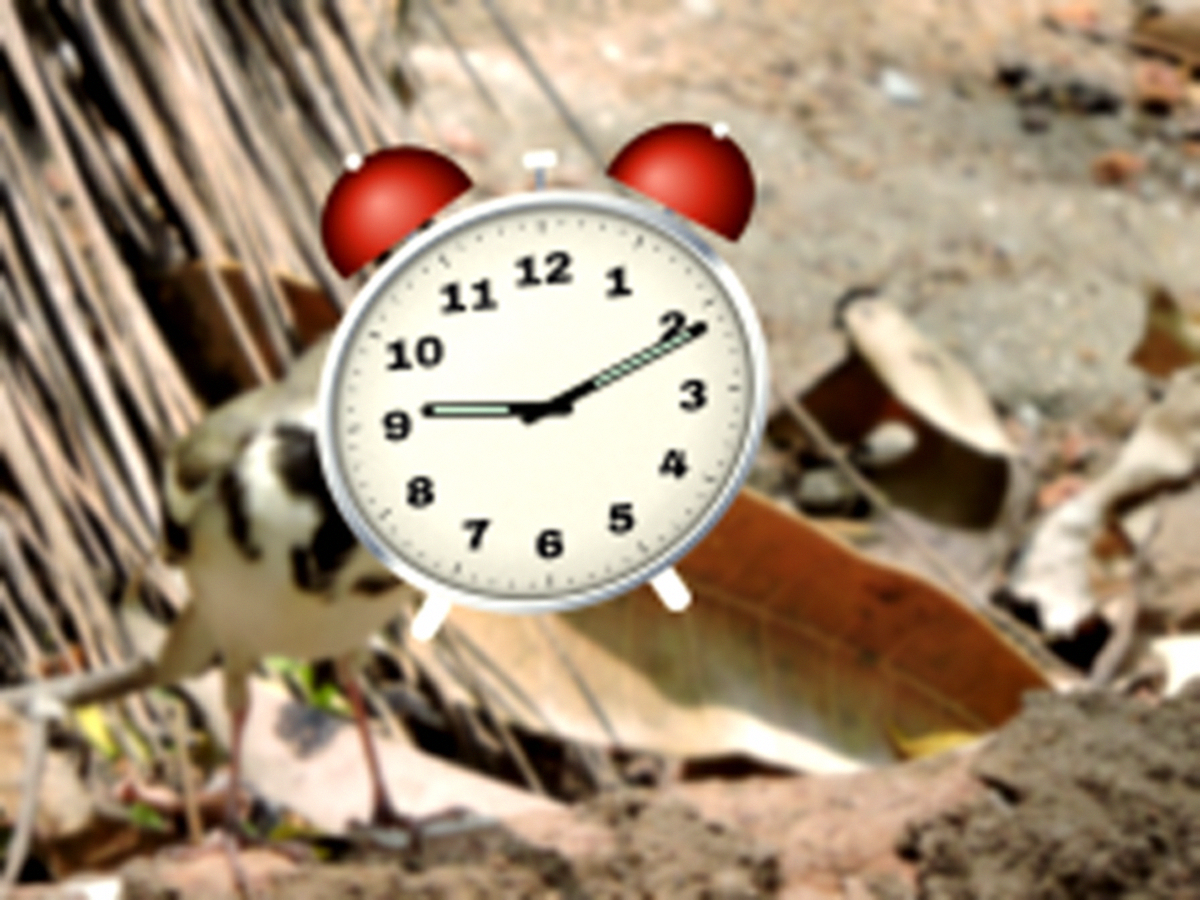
9 h 11 min
